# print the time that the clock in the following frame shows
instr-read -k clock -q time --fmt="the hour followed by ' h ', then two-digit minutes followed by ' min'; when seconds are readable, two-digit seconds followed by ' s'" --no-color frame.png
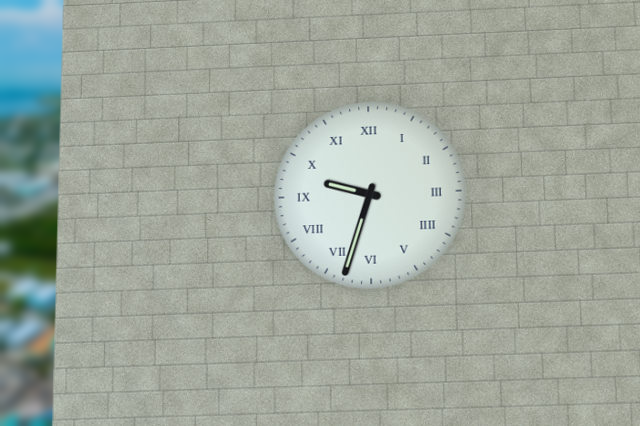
9 h 33 min
